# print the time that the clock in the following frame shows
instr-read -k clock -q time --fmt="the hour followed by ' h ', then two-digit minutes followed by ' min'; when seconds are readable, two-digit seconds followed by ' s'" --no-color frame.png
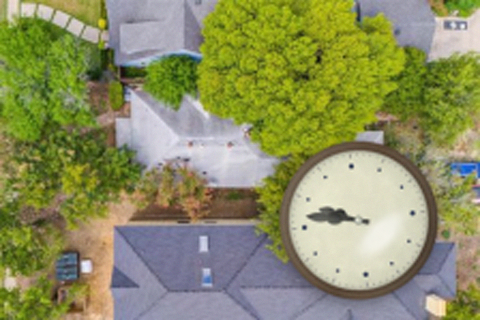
9 h 47 min
